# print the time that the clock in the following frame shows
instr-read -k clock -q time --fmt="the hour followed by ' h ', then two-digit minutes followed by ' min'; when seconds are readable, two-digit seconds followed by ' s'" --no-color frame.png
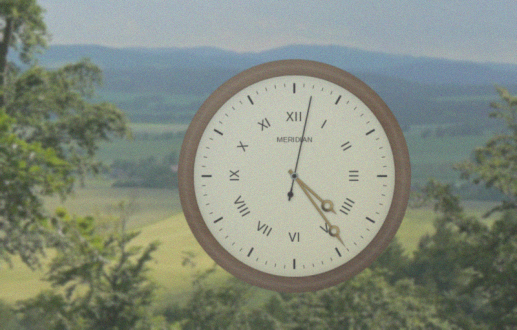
4 h 24 min 02 s
